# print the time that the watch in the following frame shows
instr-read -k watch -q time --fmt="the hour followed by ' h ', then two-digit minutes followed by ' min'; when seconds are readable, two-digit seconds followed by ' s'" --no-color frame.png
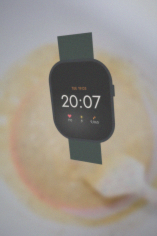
20 h 07 min
